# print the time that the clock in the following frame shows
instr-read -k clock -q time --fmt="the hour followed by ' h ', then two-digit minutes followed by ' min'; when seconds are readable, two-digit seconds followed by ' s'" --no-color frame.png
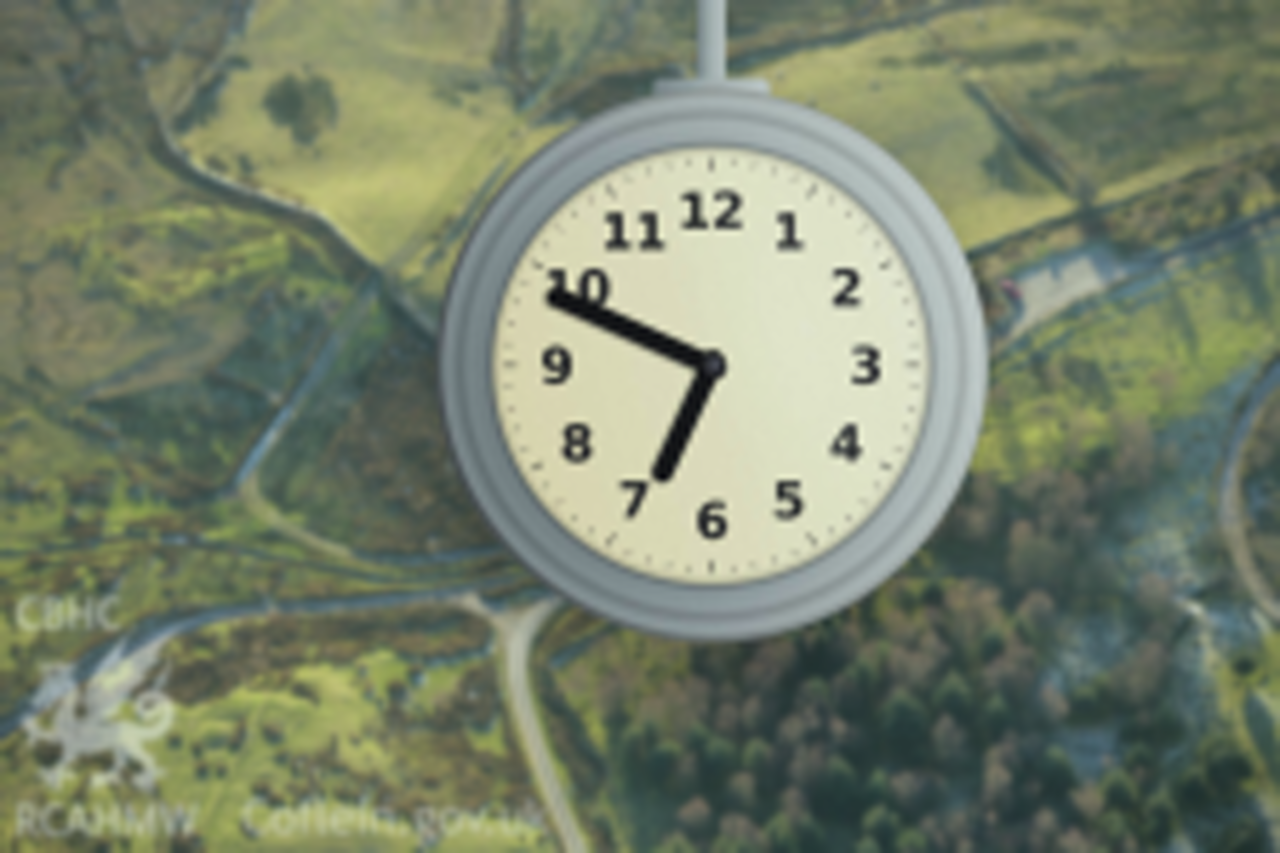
6 h 49 min
